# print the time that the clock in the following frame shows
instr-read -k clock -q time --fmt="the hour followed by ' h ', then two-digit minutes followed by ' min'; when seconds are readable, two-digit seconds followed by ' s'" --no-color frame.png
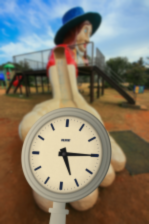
5 h 15 min
